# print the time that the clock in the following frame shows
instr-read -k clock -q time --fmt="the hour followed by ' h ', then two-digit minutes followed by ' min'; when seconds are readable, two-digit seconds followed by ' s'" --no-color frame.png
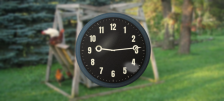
9 h 14 min
